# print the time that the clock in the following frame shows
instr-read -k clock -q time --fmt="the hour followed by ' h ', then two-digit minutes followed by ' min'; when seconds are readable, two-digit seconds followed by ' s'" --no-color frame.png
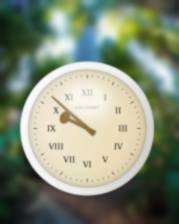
9 h 52 min
